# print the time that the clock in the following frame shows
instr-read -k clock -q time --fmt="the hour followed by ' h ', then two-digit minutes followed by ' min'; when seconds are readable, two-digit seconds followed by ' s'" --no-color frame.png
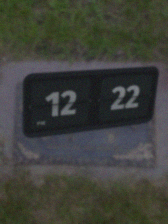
12 h 22 min
